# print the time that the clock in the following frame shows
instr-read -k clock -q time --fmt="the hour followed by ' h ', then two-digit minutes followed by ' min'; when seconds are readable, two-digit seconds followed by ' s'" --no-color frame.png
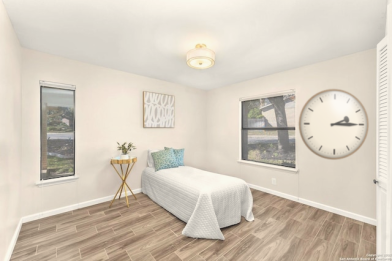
2 h 15 min
